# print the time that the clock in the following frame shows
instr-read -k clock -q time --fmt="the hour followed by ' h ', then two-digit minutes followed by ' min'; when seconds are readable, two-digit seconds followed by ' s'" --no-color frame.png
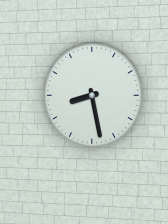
8 h 28 min
